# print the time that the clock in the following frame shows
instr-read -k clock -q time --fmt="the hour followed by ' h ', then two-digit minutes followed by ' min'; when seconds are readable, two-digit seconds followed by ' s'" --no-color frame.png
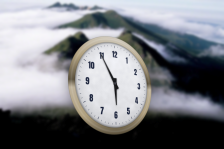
5 h 55 min
